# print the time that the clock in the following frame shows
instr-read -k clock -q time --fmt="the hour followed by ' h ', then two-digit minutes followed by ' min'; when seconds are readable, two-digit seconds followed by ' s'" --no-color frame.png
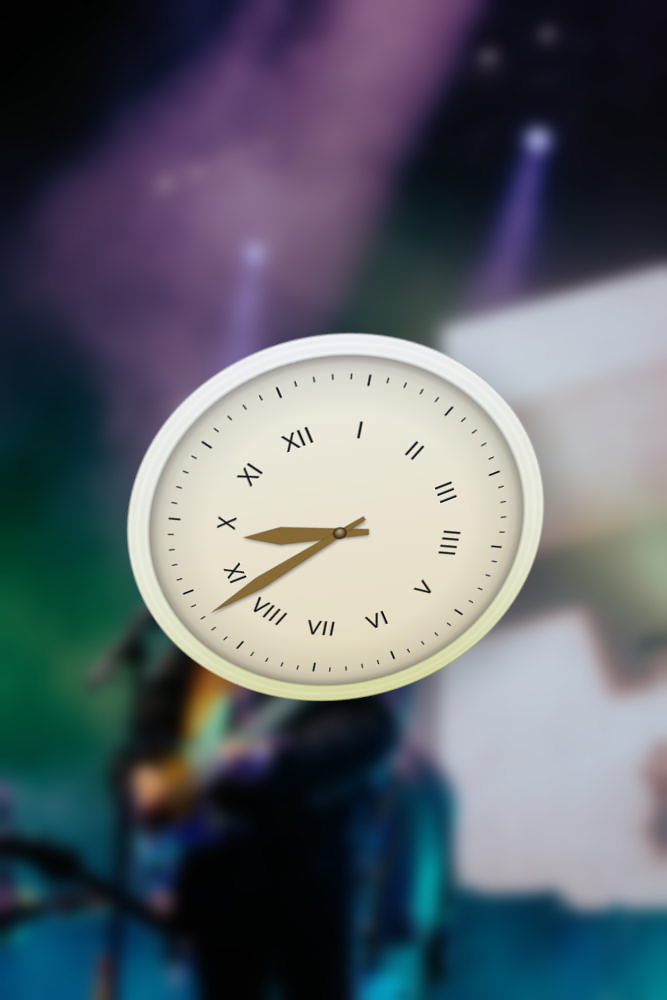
9 h 43 min
